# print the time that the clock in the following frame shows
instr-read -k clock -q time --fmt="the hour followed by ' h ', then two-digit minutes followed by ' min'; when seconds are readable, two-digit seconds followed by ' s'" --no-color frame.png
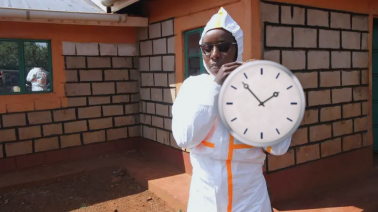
1 h 53 min
